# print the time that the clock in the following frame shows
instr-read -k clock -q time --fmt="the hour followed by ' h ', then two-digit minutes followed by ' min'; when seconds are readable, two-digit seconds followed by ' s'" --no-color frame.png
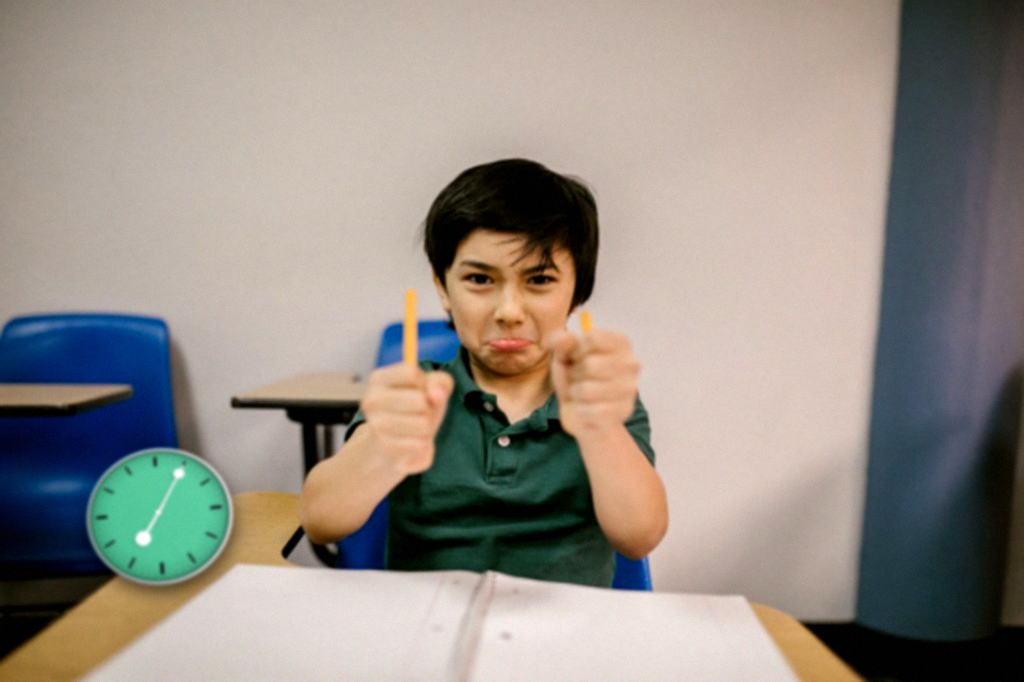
7 h 05 min
